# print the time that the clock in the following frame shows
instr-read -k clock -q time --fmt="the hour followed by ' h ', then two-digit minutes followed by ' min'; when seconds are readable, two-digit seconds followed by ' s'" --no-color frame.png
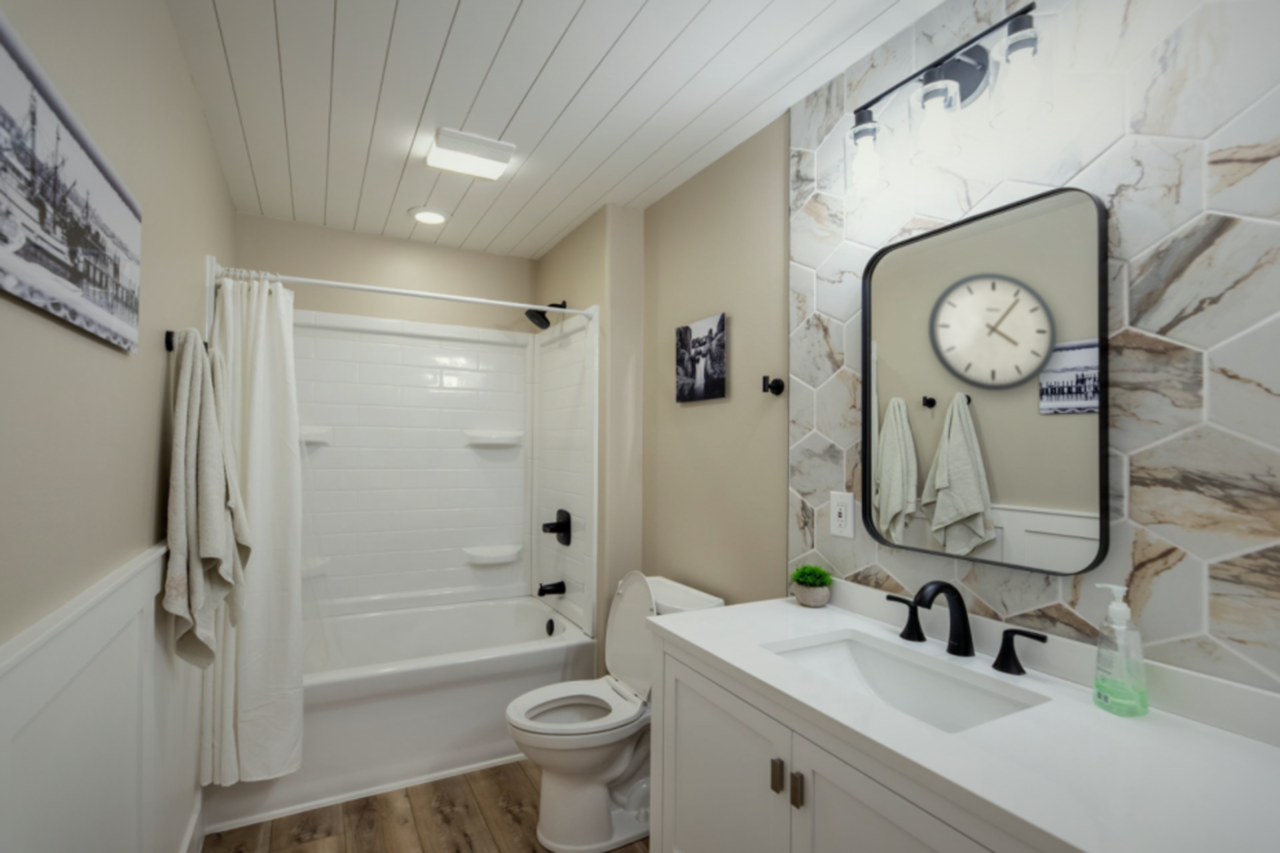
4 h 06 min
